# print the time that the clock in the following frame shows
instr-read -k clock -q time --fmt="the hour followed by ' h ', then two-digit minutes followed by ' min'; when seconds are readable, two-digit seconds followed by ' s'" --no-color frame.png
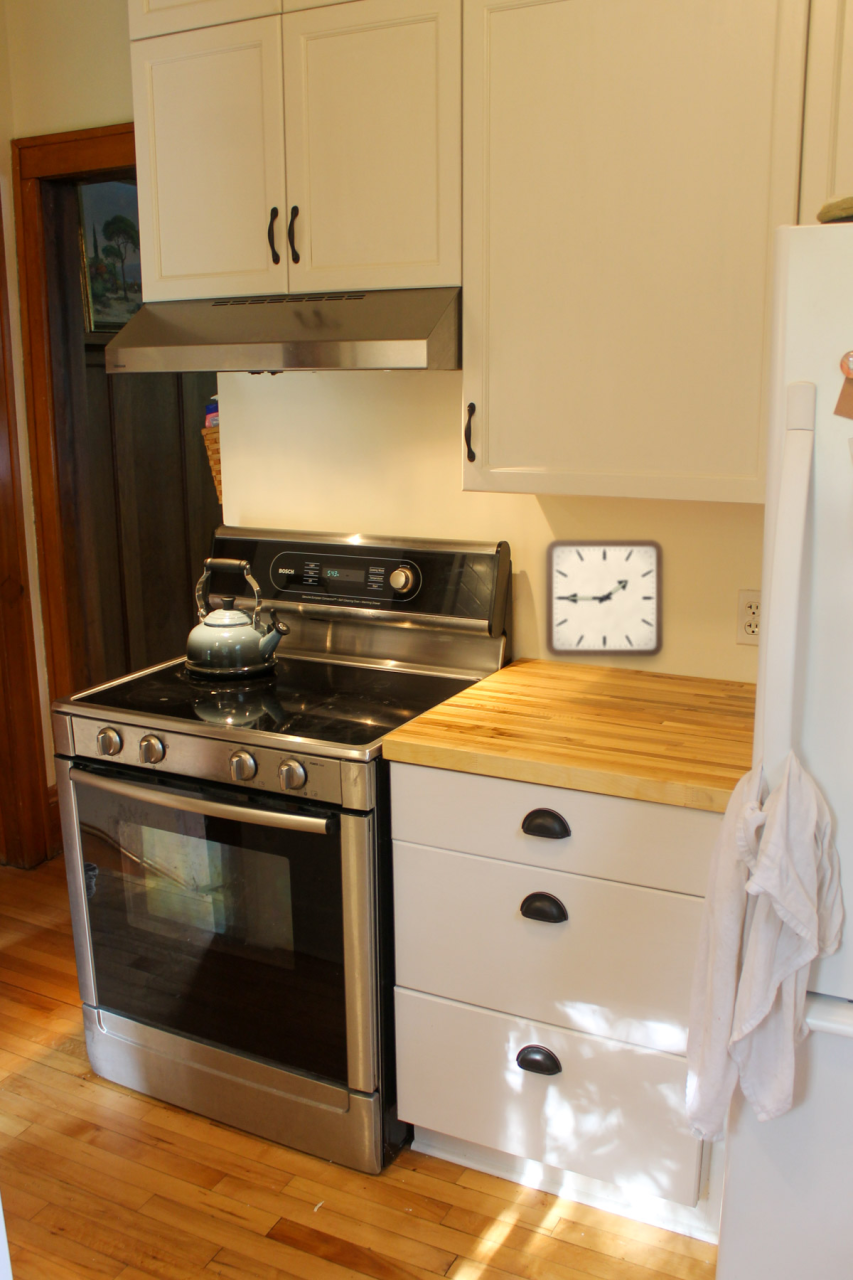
1 h 45 min
